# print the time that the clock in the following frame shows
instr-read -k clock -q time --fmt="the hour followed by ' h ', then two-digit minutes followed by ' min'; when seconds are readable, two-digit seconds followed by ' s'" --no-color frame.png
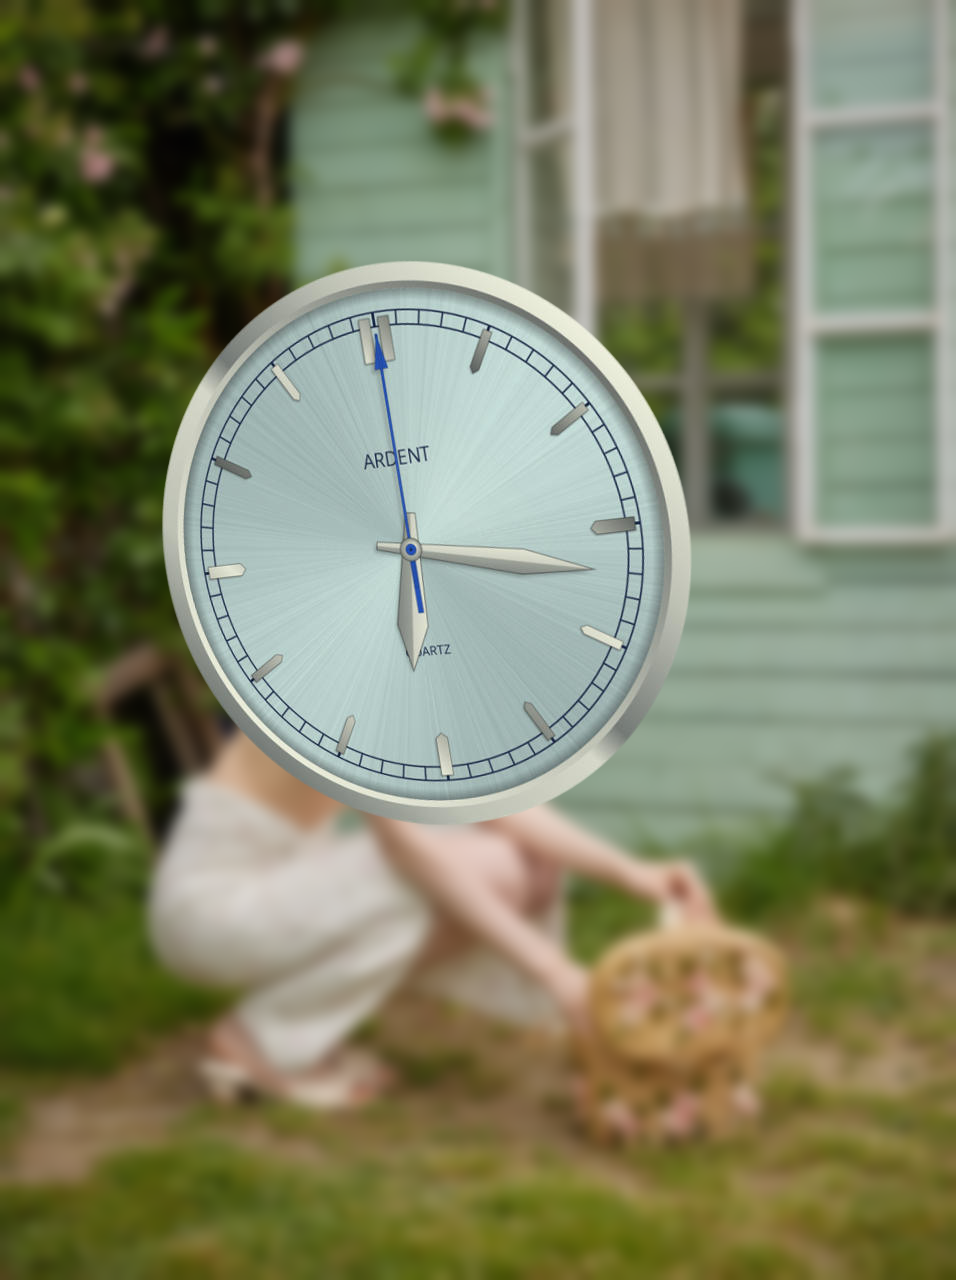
6 h 17 min 00 s
